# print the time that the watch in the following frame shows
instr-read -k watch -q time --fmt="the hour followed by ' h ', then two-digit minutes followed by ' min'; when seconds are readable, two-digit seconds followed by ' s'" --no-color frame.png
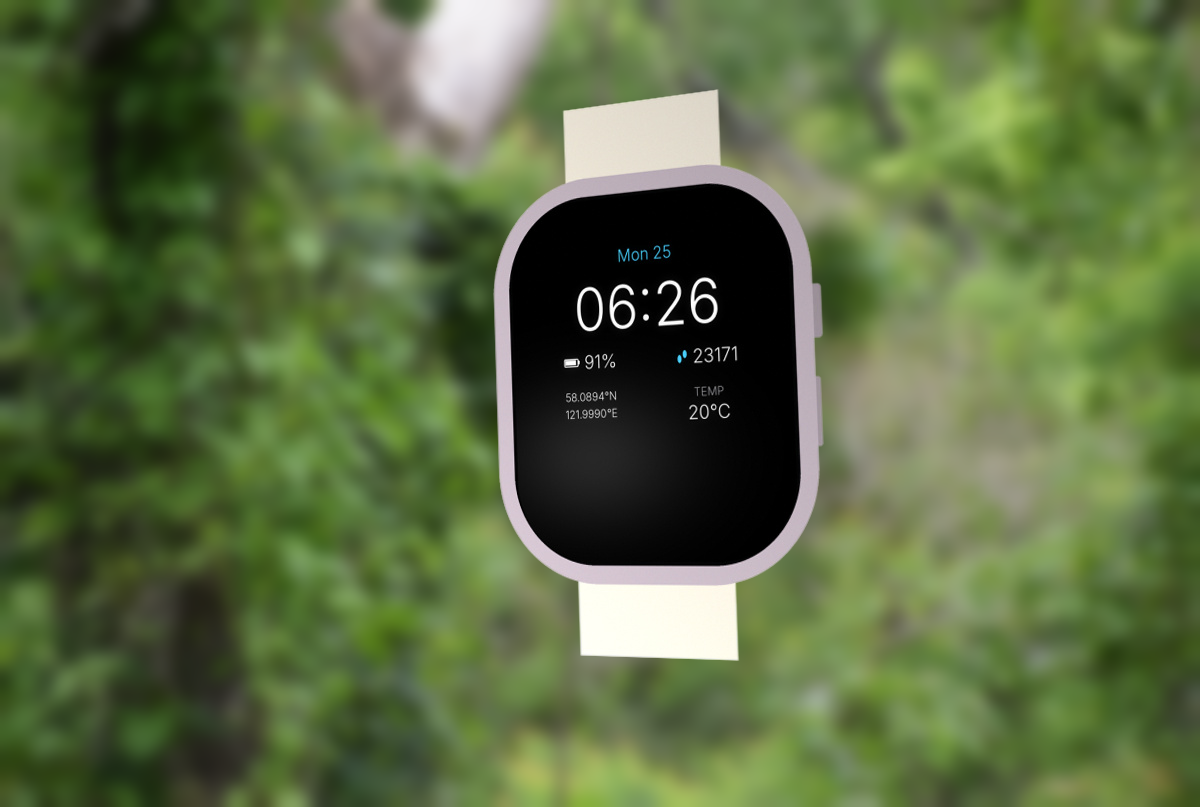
6 h 26 min
